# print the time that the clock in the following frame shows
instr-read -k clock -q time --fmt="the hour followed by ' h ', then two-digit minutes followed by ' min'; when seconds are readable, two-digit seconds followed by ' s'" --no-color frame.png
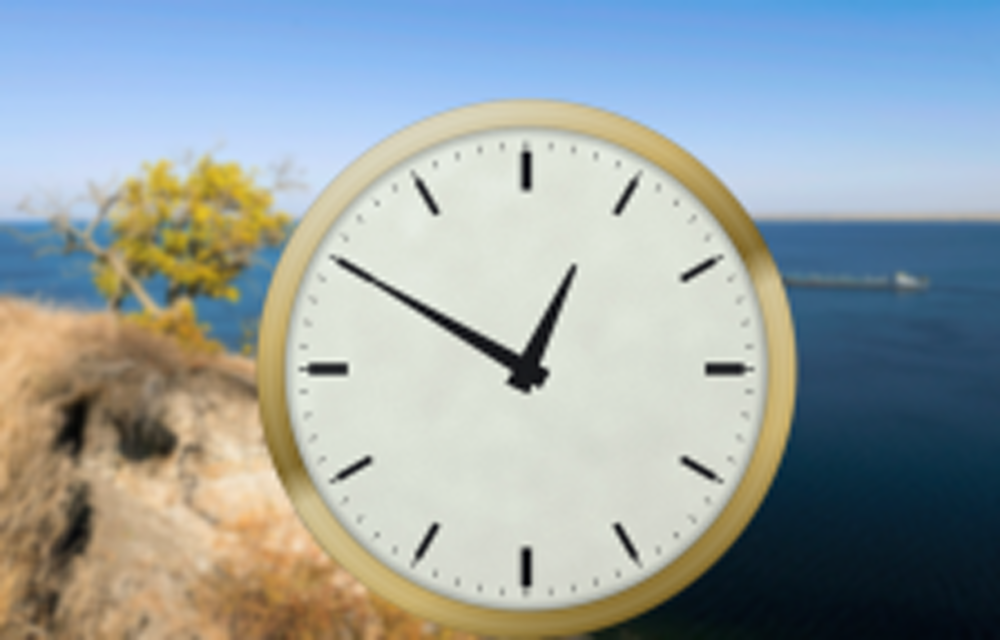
12 h 50 min
